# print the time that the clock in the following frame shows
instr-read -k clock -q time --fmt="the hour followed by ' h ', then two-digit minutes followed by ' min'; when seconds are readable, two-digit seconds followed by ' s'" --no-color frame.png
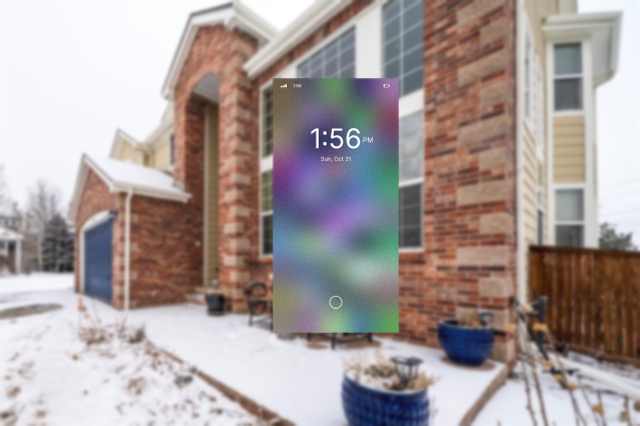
1 h 56 min
